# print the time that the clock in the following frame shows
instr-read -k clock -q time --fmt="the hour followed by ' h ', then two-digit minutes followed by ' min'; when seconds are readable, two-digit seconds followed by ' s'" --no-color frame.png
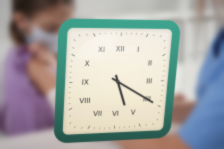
5 h 20 min
